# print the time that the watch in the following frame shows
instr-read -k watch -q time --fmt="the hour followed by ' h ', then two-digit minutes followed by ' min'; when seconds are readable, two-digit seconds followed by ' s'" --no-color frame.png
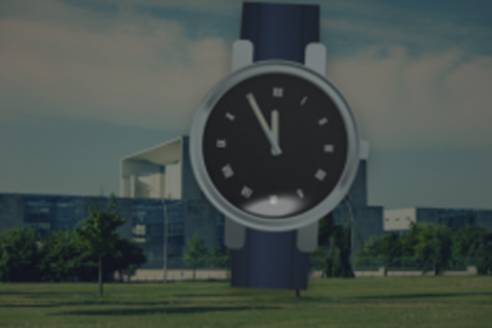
11 h 55 min
